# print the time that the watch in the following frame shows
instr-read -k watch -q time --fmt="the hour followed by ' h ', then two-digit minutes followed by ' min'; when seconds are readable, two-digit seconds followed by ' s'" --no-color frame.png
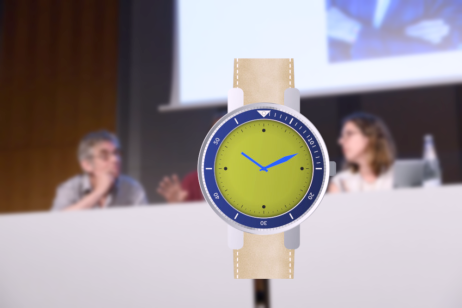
10 h 11 min
